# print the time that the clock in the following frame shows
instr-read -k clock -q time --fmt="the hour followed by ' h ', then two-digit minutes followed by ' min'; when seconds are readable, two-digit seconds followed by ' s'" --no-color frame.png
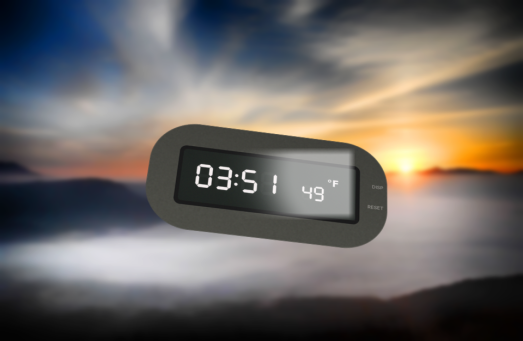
3 h 51 min
